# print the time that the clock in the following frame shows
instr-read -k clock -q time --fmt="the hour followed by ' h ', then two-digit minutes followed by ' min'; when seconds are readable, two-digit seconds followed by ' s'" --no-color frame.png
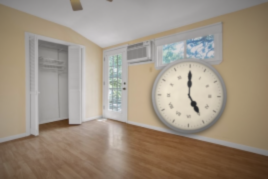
5 h 00 min
